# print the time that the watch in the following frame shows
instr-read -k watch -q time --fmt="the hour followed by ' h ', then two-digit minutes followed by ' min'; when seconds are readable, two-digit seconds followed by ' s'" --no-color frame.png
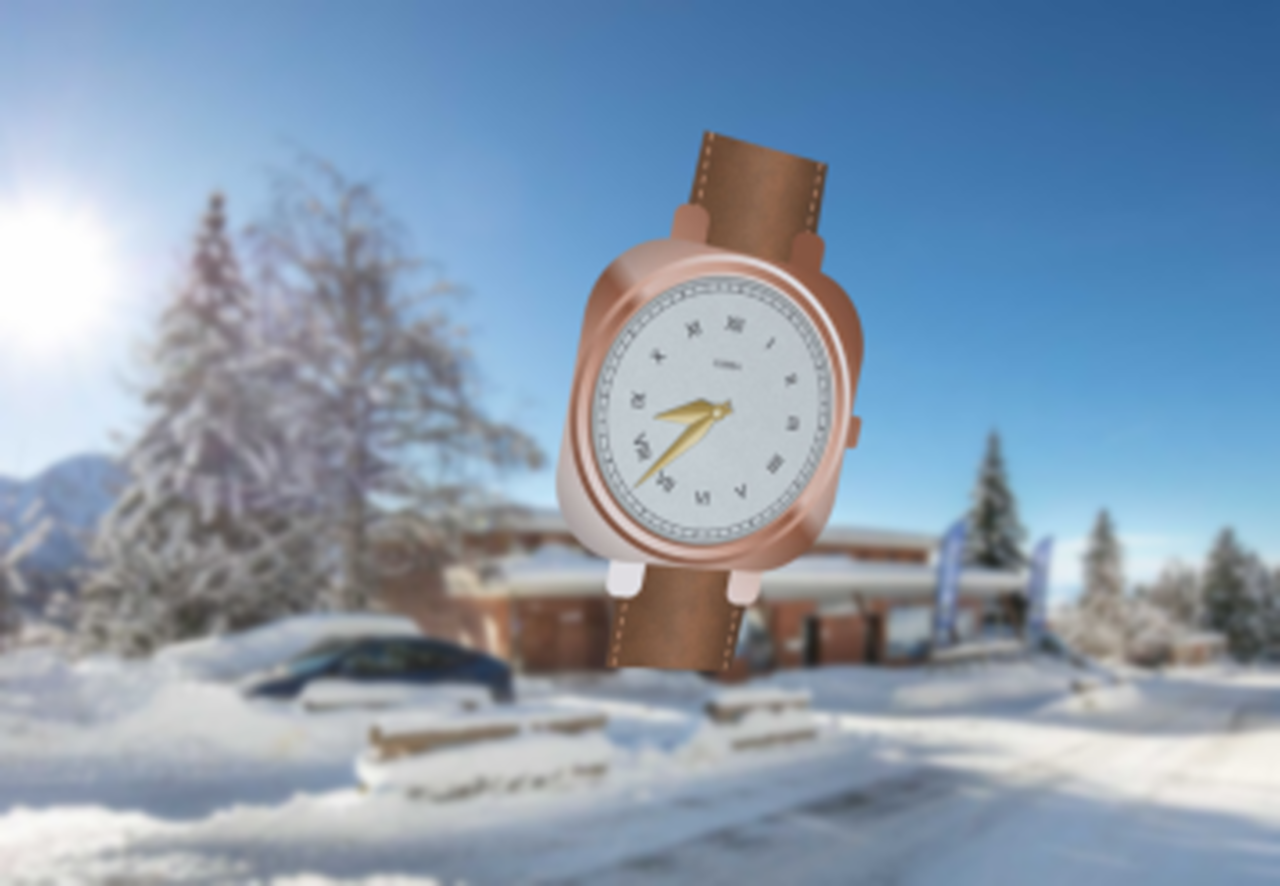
8 h 37 min
